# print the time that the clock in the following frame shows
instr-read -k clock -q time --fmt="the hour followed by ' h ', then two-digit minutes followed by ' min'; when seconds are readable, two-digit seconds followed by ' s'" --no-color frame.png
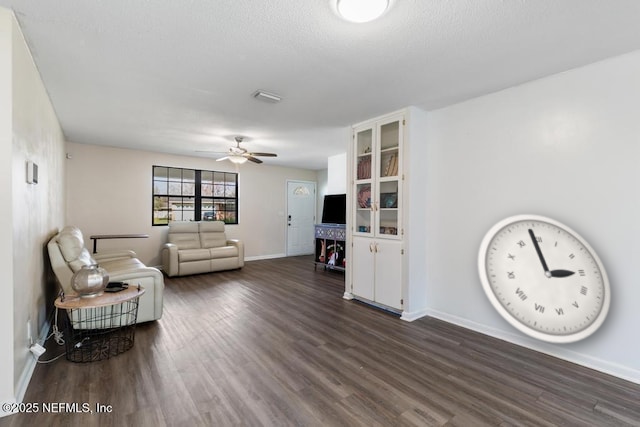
2 h 59 min
